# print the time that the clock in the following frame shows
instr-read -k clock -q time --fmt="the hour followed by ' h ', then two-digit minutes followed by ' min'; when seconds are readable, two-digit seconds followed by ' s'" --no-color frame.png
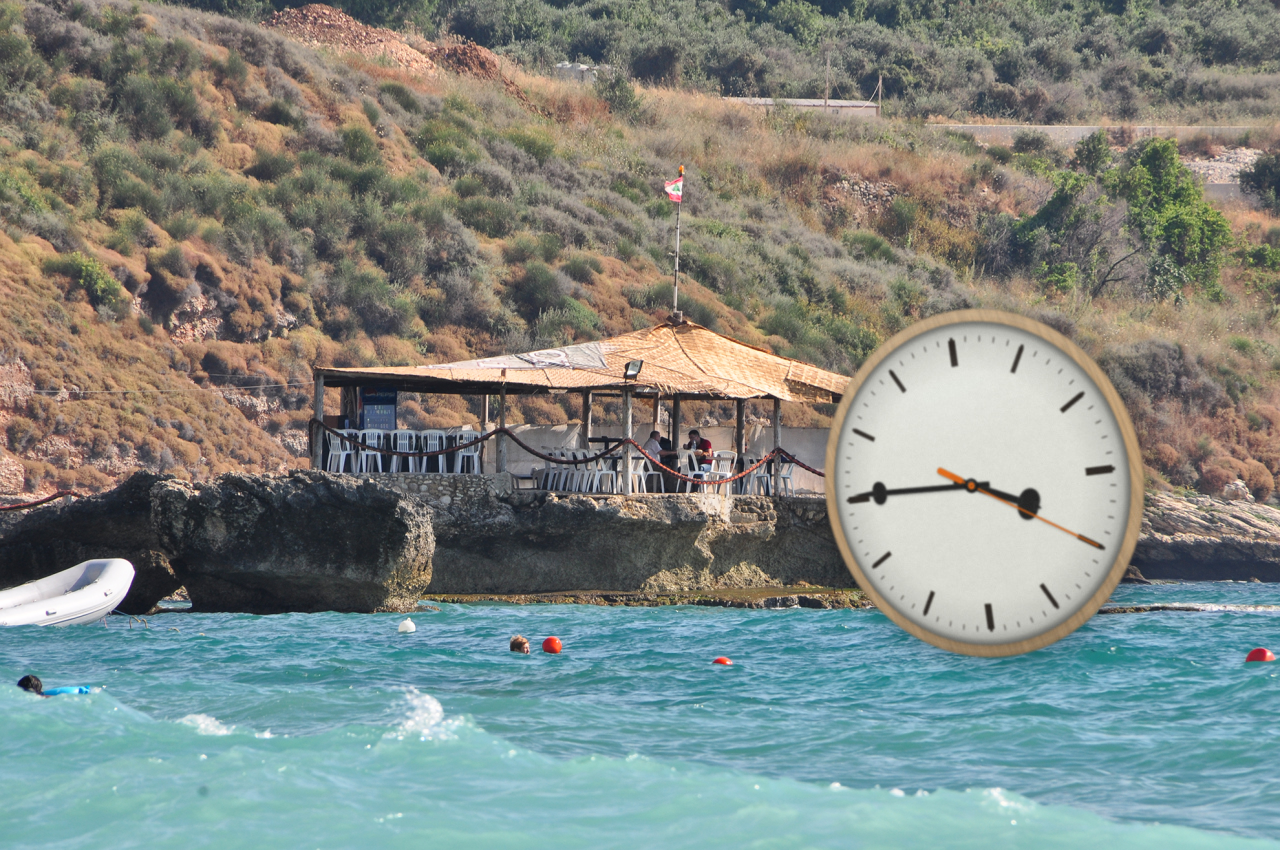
3 h 45 min 20 s
